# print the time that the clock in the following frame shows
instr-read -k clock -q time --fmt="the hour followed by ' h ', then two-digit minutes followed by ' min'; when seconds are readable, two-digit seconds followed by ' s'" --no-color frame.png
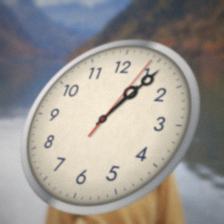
1 h 06 min 04 s
